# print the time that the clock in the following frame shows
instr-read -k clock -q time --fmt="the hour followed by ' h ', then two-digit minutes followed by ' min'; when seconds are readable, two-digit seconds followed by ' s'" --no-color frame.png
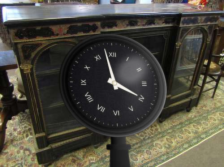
3 h 58 min
